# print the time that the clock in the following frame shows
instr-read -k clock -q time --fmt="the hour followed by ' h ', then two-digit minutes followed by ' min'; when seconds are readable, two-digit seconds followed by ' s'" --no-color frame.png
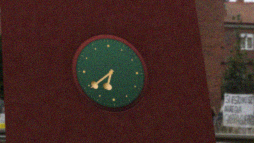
6 h 39 min
